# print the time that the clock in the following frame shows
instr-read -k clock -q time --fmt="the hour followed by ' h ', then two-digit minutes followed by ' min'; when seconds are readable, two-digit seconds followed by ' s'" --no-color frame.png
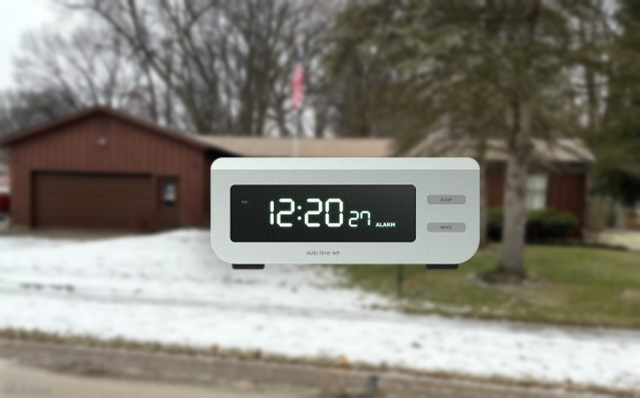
12 h 20 min 27 s
